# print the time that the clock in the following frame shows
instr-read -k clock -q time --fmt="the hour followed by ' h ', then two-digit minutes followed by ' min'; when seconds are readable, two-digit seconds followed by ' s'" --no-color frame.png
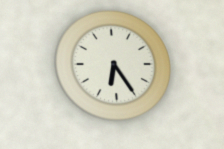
6 h 25 min
